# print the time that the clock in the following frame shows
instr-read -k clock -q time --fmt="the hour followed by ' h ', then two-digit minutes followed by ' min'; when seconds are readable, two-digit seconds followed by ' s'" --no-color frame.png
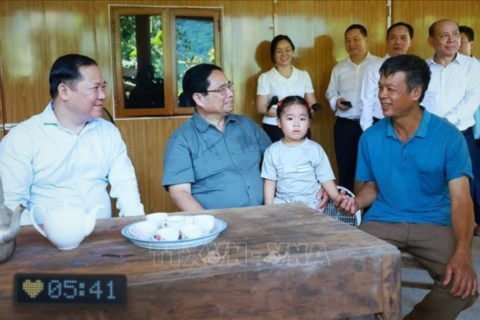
5 h 41 min
